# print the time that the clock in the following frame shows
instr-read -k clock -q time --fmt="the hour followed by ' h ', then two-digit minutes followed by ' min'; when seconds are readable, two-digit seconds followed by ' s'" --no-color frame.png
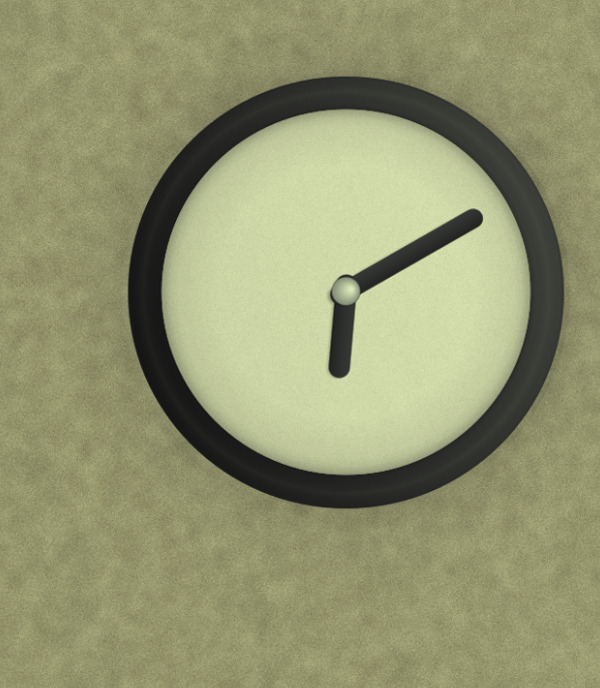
6 h 10 min
